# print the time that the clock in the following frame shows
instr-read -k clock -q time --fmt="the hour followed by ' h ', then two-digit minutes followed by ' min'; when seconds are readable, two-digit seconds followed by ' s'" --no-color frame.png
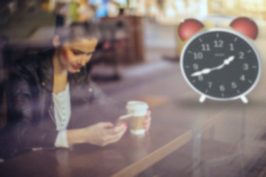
1 h 42 min
